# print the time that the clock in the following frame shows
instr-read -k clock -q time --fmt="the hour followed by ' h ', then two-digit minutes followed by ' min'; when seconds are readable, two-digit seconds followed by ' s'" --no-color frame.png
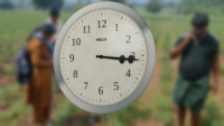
3 h 16 min
